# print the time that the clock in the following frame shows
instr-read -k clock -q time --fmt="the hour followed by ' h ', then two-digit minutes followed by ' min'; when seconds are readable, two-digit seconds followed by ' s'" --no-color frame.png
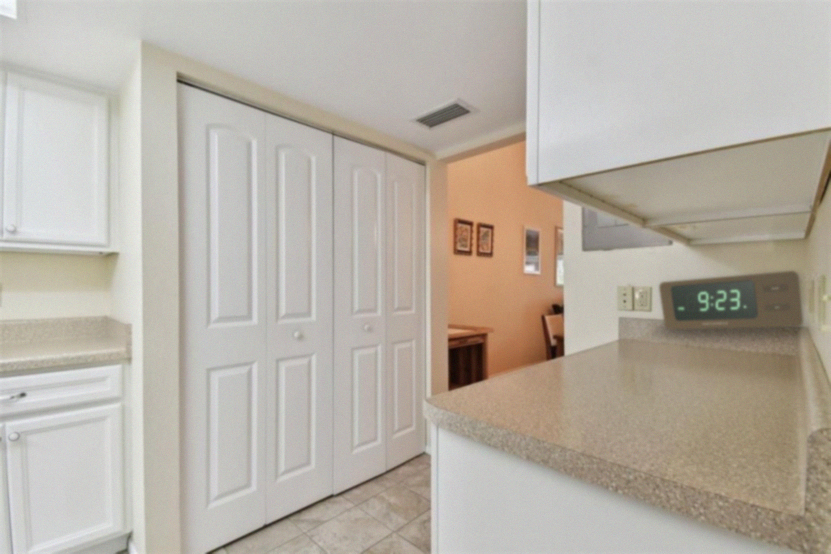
9 h 23 min
